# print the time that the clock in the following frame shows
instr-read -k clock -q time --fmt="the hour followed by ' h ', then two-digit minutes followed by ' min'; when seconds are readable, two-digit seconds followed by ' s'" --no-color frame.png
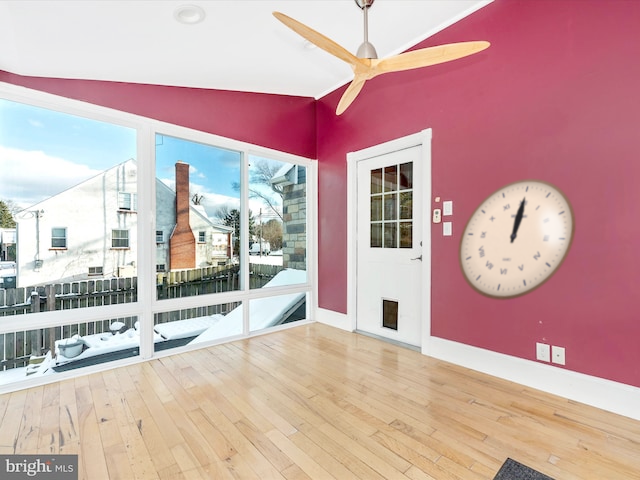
12 h 00 min
